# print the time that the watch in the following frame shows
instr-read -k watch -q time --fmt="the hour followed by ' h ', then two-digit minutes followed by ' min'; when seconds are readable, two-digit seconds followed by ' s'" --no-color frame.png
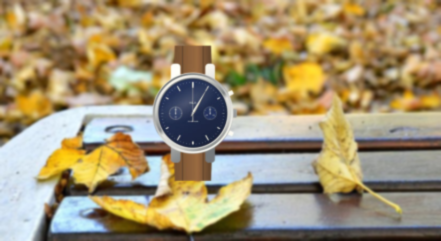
1 h 05 min
